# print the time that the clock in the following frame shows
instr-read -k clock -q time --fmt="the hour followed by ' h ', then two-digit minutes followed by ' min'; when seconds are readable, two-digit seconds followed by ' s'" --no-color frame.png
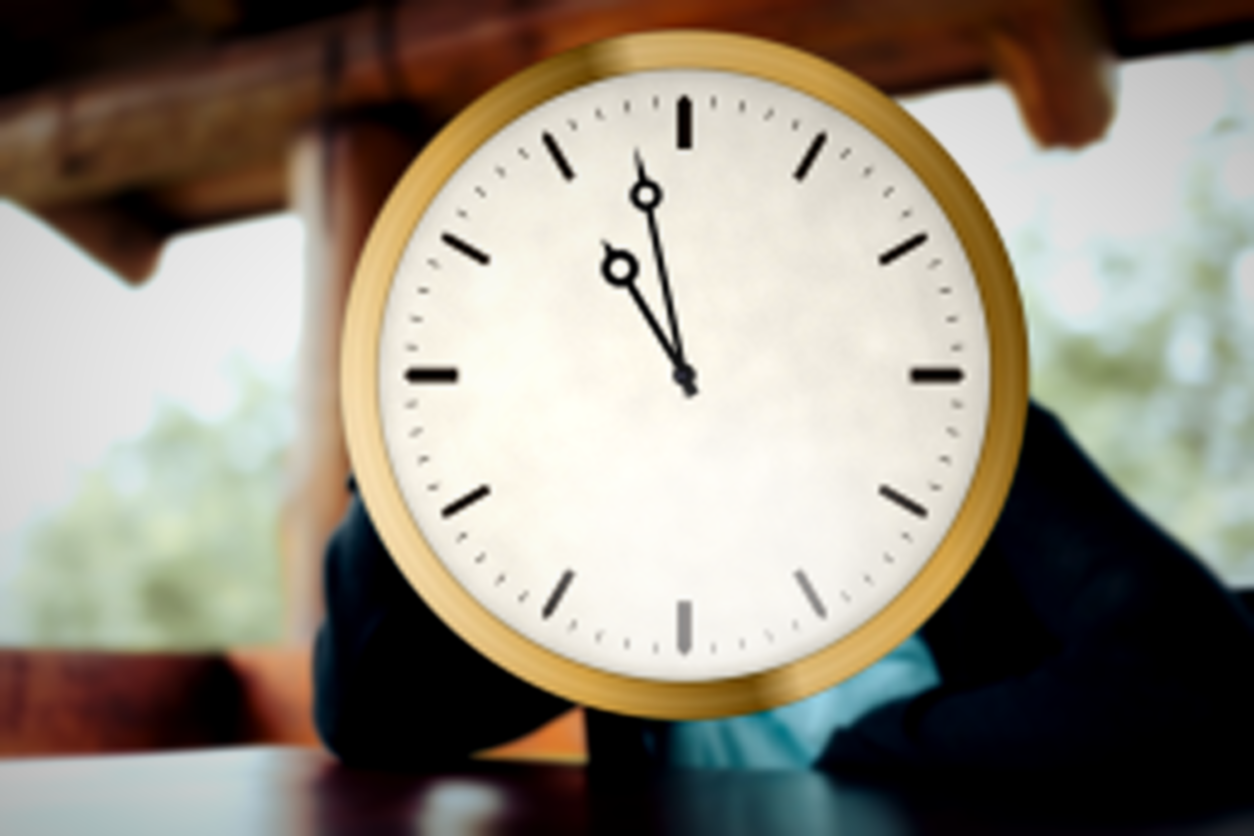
10 h 58 min
